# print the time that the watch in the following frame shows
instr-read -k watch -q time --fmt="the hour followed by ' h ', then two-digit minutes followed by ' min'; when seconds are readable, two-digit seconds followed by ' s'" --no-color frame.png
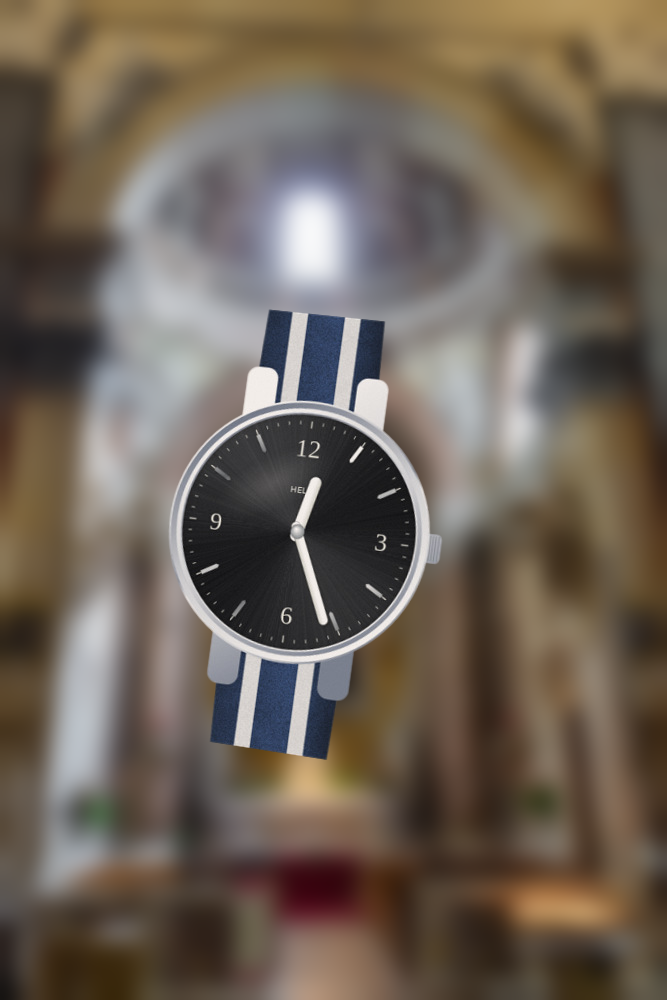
12 h 26 min
